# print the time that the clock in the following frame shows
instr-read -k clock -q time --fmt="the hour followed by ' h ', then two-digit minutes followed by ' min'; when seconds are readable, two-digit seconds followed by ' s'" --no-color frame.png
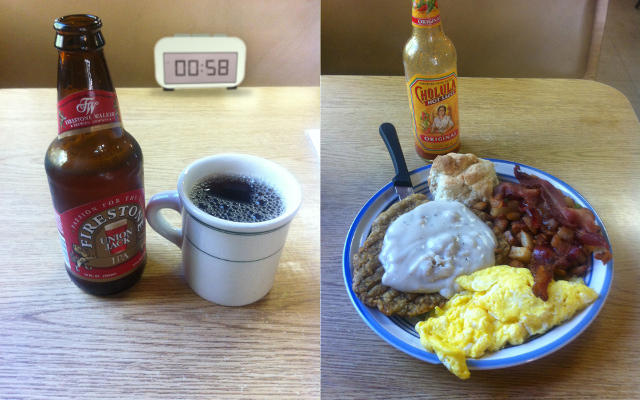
0 h 58 min
